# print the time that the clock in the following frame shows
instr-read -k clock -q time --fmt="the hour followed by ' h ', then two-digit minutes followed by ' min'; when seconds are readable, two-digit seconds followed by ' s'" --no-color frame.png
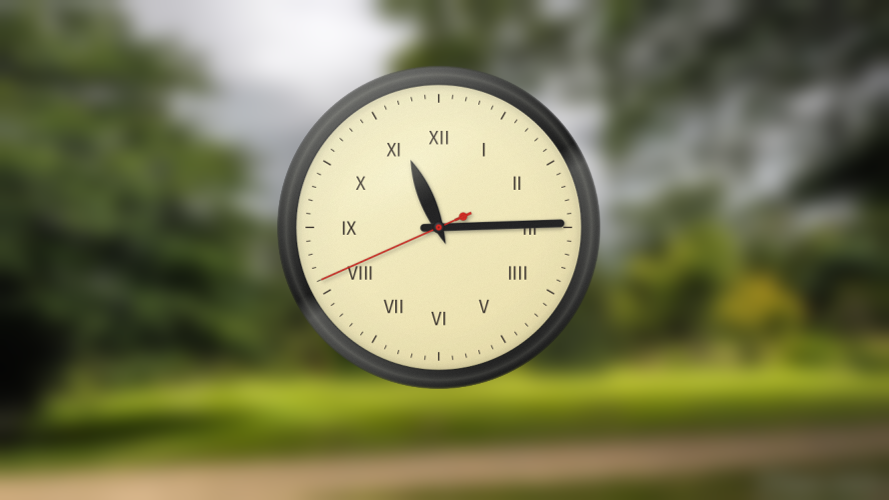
11 h 14 min 41 s
